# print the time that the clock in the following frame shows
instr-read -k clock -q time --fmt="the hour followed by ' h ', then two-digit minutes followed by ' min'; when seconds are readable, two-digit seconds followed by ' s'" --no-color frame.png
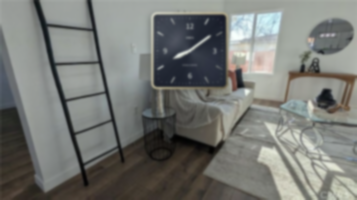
8 h 09 min
